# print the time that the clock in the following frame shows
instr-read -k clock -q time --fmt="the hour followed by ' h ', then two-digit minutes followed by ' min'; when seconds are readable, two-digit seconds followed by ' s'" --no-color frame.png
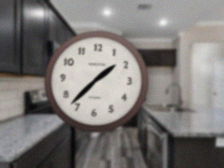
1 h 37 min
